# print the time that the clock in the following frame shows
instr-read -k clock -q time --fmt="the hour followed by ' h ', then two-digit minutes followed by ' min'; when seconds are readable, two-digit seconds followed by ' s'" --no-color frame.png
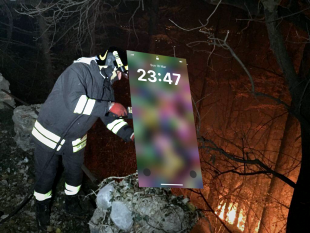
23 h 47 min
